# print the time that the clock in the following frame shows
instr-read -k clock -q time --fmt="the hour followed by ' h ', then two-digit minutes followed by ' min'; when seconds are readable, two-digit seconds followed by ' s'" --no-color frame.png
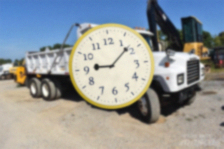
9 h 08 min
